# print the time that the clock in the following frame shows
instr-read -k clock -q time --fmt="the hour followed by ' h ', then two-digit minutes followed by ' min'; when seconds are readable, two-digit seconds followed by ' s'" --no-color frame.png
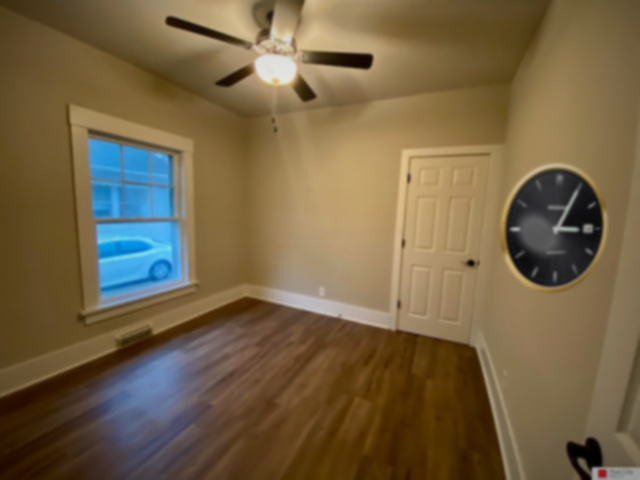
3 h 05 min
